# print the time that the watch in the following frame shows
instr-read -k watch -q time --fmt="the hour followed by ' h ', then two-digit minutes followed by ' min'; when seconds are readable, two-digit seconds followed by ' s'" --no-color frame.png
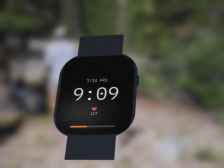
9 h 09 min
